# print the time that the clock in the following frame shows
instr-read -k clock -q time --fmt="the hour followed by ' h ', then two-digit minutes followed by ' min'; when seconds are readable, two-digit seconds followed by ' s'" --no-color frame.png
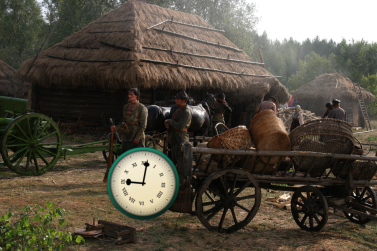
9 h 01 min
